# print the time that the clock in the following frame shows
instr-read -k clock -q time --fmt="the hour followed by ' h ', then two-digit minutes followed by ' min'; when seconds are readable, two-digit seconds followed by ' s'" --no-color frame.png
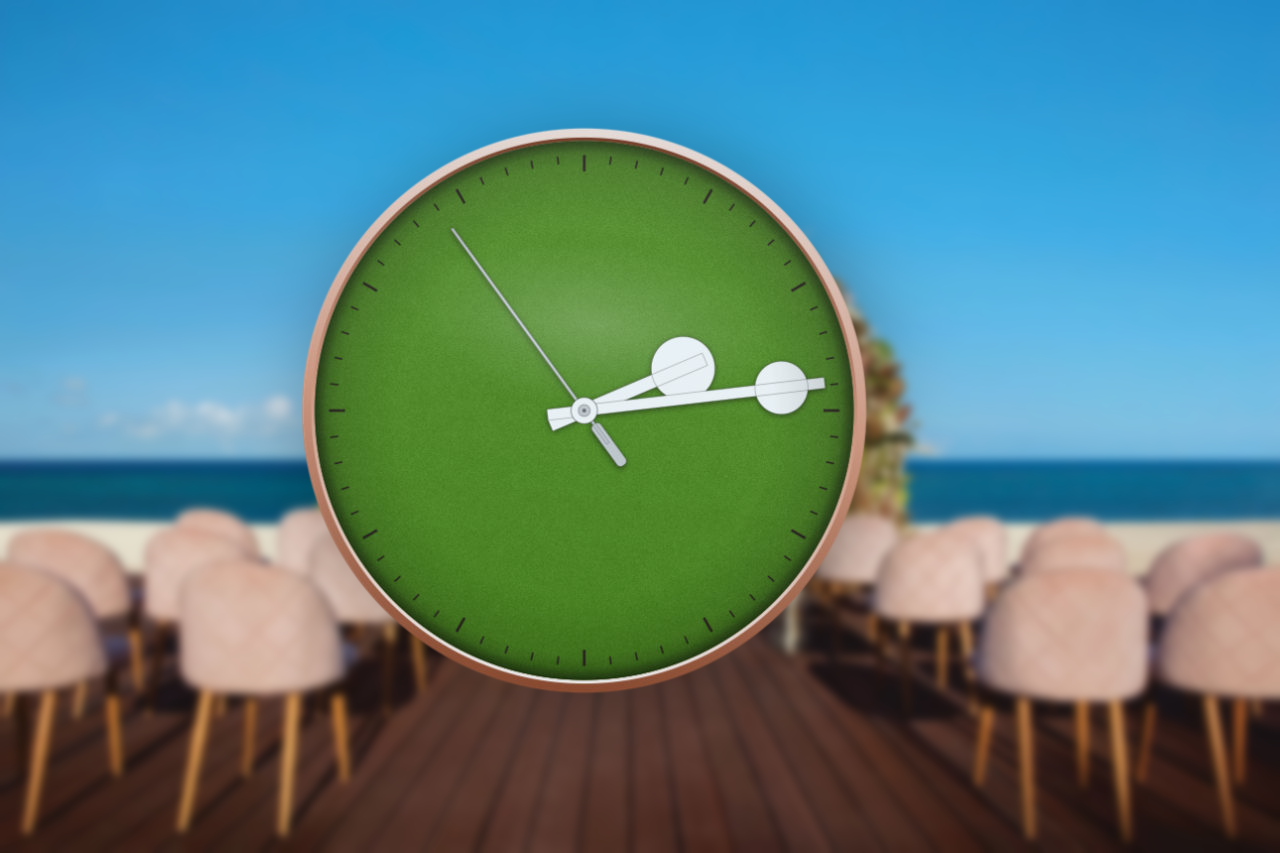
2 h 13 min 54 s
